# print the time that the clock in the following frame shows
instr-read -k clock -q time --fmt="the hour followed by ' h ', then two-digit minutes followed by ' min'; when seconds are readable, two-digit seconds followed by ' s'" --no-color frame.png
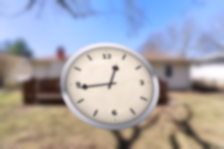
12 h 44 min
